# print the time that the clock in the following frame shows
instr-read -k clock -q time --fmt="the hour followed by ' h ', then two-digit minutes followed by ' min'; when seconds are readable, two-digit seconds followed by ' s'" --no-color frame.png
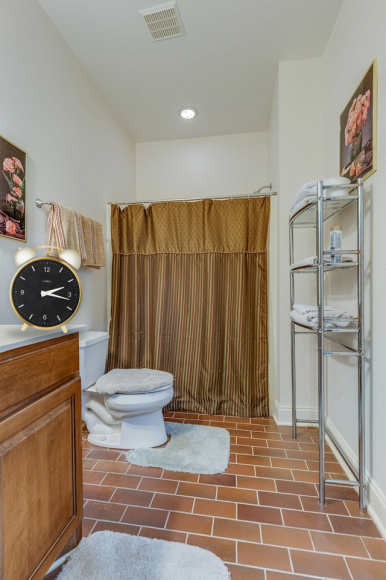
2 h 17 min
